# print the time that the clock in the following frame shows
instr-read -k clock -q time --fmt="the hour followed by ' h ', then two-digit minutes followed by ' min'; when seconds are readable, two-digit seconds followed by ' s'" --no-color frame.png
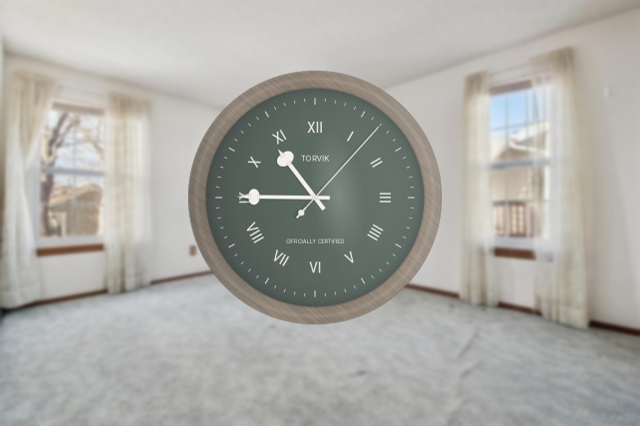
10 h 45 min 07 s
